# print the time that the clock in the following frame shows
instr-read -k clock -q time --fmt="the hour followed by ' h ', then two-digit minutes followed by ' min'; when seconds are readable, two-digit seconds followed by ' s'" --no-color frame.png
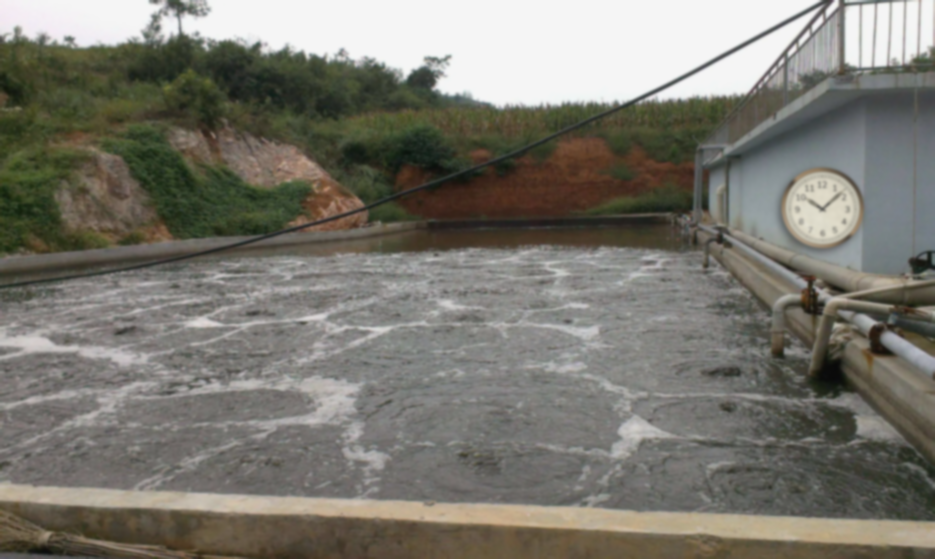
10 h 08 min
